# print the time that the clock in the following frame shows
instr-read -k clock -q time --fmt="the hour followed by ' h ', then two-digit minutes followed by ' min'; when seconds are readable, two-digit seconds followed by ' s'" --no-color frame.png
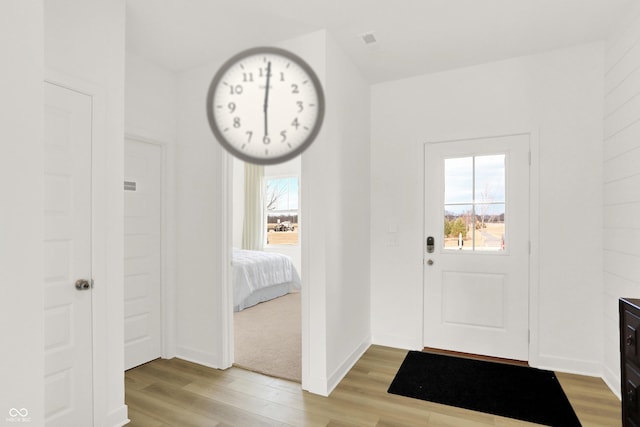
6 h 01 min
